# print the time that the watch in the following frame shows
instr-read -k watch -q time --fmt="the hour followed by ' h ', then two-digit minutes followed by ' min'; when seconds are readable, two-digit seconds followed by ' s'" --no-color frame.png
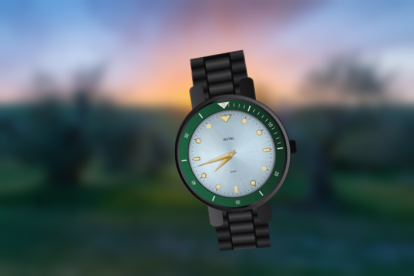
7 h 43 min
